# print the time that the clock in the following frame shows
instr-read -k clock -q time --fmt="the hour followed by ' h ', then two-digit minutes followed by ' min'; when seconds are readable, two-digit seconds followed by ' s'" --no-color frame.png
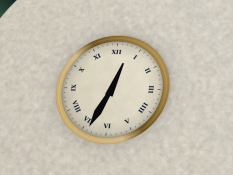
12 h 34 min
